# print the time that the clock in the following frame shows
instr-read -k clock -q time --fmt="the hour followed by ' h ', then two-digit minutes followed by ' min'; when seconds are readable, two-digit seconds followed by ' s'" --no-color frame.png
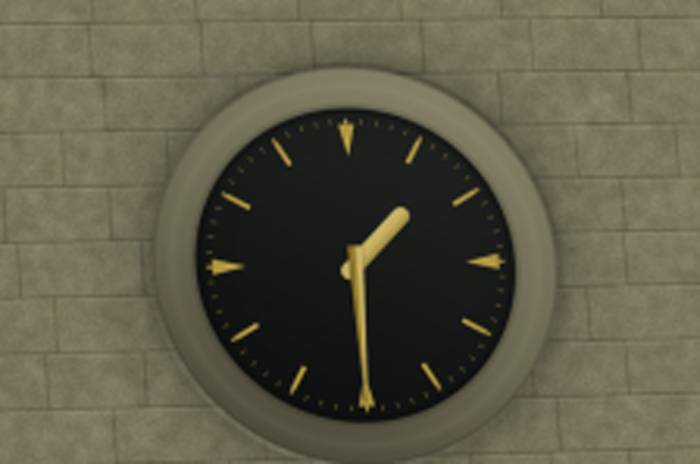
1 h 30 min
